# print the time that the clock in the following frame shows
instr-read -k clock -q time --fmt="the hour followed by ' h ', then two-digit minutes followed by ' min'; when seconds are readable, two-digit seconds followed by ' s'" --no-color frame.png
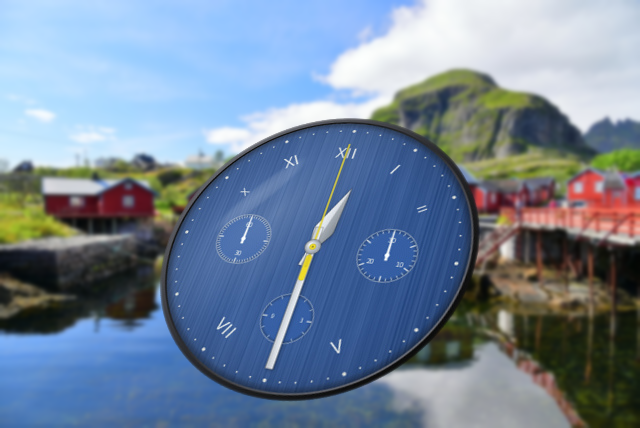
12 h 30 min
